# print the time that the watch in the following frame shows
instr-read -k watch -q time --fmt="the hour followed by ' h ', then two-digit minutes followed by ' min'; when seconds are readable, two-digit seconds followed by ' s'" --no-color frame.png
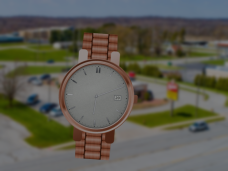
6 h 11 min
